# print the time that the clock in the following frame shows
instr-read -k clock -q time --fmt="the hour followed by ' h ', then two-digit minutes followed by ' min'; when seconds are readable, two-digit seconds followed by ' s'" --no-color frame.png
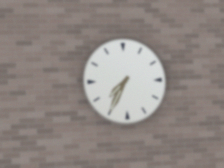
7 h 35 min
